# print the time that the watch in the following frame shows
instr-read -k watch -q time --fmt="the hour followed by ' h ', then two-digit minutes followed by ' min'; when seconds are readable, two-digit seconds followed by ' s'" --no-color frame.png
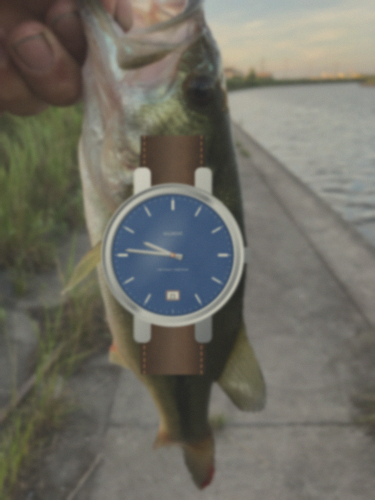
9 h 46 min
